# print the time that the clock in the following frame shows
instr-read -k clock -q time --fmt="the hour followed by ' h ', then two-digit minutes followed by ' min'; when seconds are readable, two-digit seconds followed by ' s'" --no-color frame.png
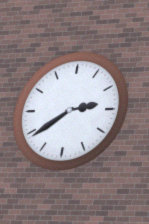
2 h 39 min
